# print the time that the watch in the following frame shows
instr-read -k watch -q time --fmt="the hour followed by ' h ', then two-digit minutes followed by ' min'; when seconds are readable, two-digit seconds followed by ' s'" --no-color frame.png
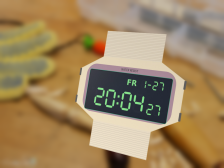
20 h 04 min 27 s
